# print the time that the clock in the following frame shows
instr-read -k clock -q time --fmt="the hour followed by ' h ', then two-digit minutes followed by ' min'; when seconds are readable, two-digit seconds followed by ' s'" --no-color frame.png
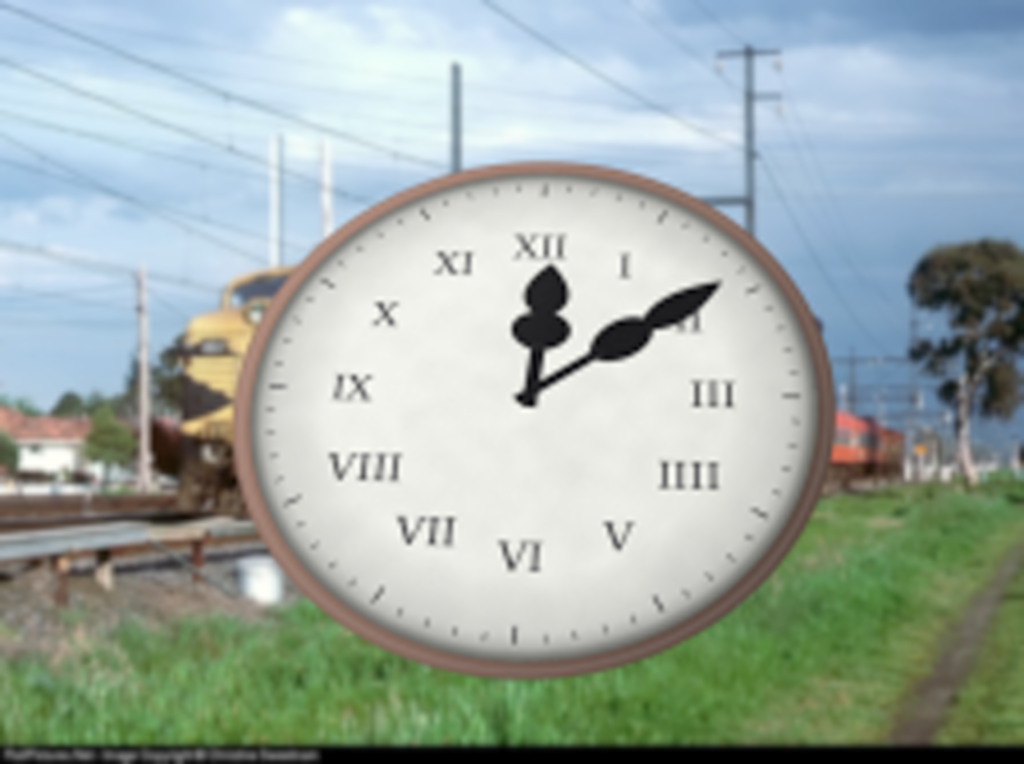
12 h 09 min
